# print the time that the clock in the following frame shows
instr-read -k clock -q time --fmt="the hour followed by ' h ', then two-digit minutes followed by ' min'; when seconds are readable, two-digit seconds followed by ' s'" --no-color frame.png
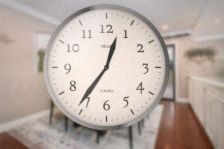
12 h 36 min
